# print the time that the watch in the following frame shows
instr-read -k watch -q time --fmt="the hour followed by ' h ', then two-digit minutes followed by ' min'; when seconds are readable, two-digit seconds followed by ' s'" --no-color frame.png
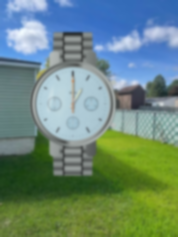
1 h 00 min
